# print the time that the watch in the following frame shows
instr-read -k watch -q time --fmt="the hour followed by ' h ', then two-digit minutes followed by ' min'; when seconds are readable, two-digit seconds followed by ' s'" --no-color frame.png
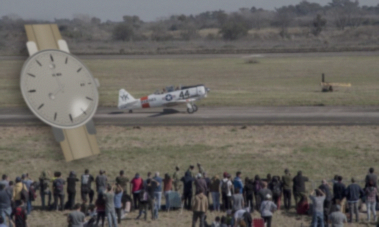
7 h 59 min
